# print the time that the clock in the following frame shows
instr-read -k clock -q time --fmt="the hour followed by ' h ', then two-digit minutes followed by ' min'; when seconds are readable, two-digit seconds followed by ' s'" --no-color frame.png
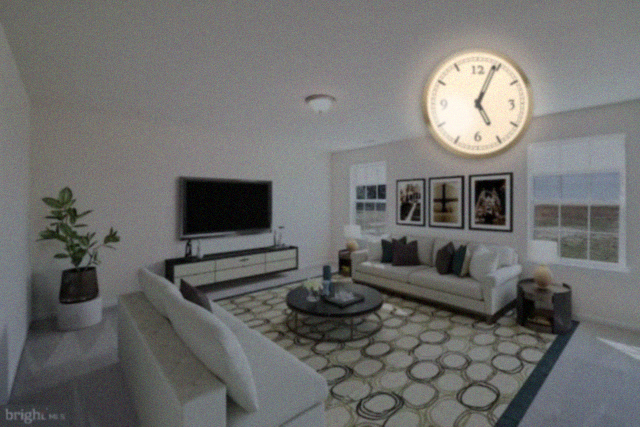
5 h 04 min
